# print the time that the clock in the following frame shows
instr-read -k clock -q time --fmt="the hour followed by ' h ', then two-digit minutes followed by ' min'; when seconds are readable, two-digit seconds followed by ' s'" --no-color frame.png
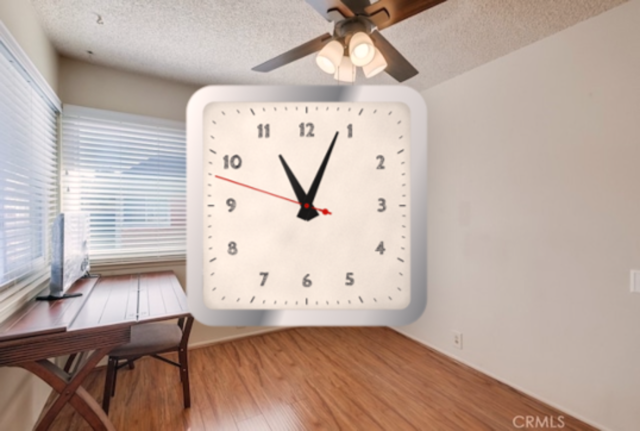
11 h 03 min 48 s
